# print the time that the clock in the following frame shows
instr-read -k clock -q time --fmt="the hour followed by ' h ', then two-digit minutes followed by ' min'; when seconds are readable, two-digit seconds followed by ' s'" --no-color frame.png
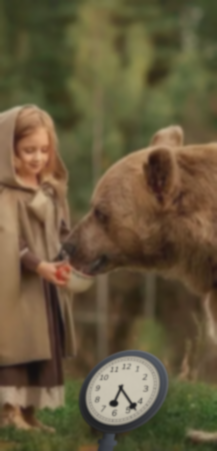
6 h 23 min
